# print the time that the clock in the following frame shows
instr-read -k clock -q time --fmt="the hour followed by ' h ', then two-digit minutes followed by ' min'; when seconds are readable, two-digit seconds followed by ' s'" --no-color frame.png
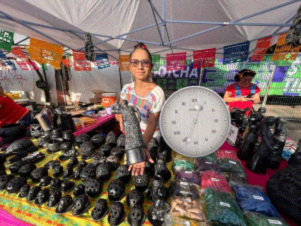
12 h 34 min
